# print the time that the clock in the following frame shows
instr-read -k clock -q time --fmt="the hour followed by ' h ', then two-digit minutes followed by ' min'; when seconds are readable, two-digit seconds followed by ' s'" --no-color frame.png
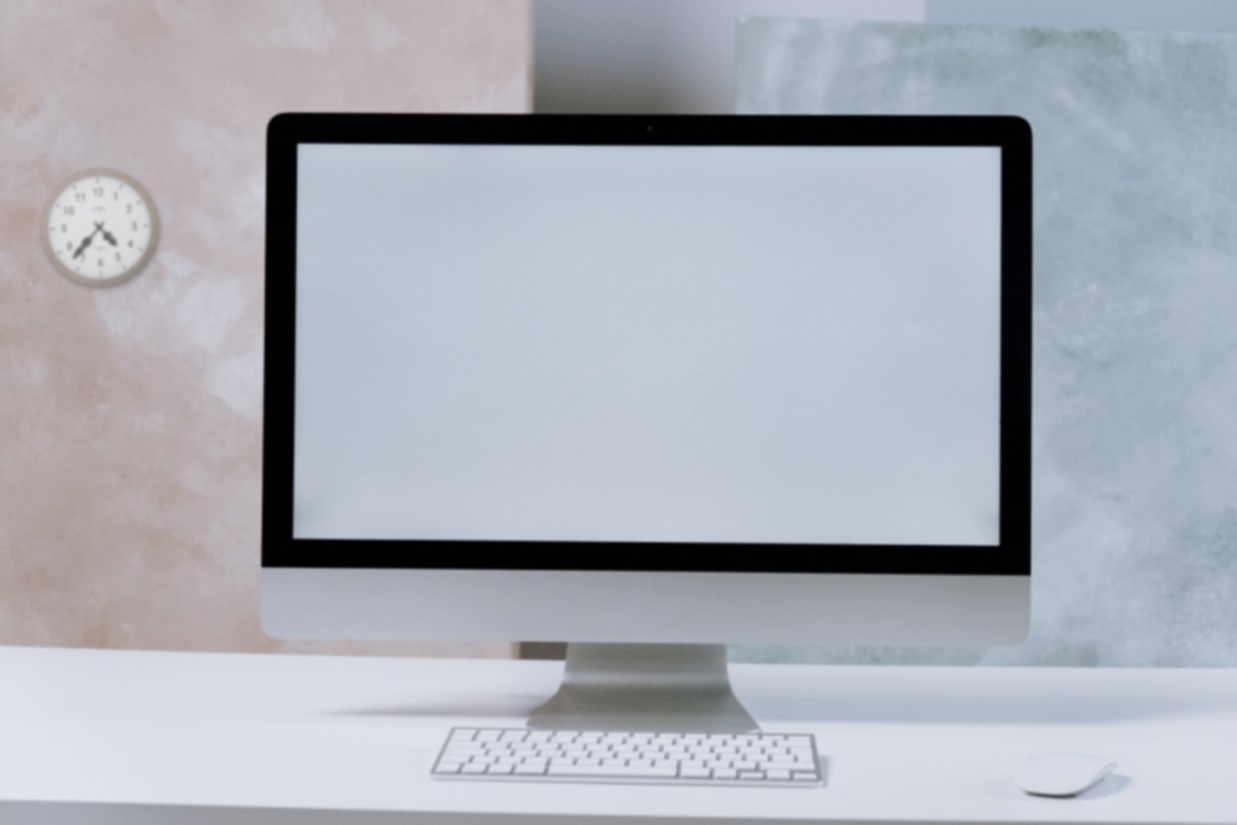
4 h 37 min
